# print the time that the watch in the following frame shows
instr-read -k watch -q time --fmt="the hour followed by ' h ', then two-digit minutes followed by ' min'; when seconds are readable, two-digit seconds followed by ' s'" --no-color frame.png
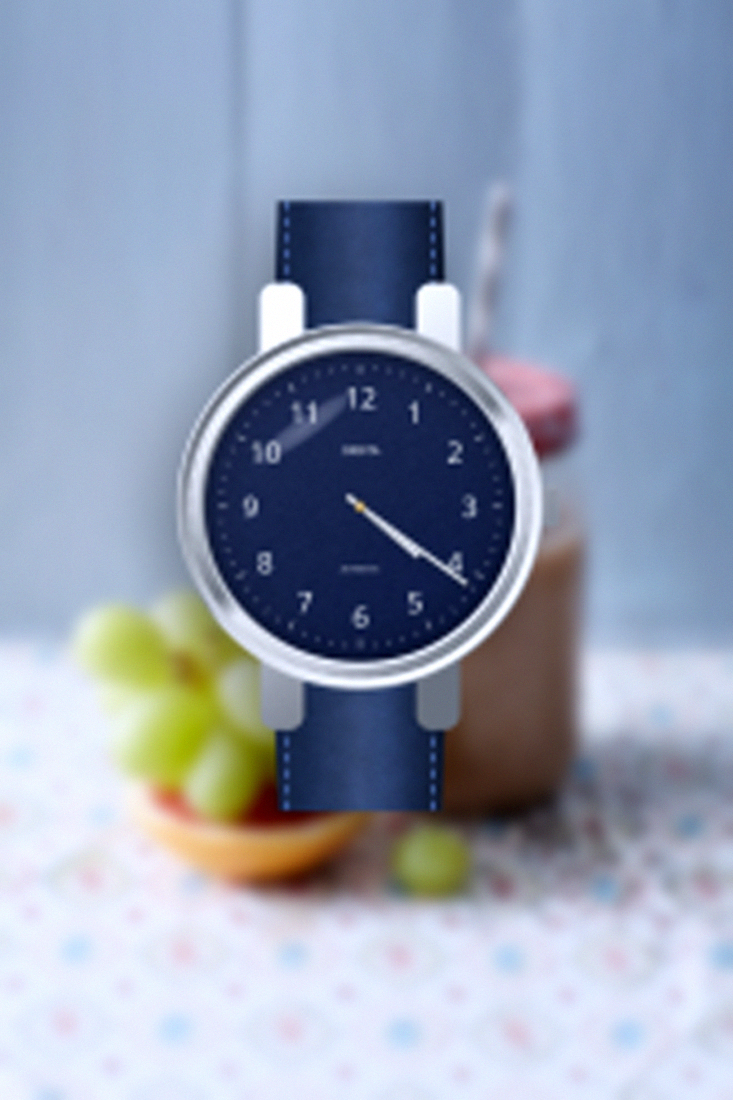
4 h 21 min
